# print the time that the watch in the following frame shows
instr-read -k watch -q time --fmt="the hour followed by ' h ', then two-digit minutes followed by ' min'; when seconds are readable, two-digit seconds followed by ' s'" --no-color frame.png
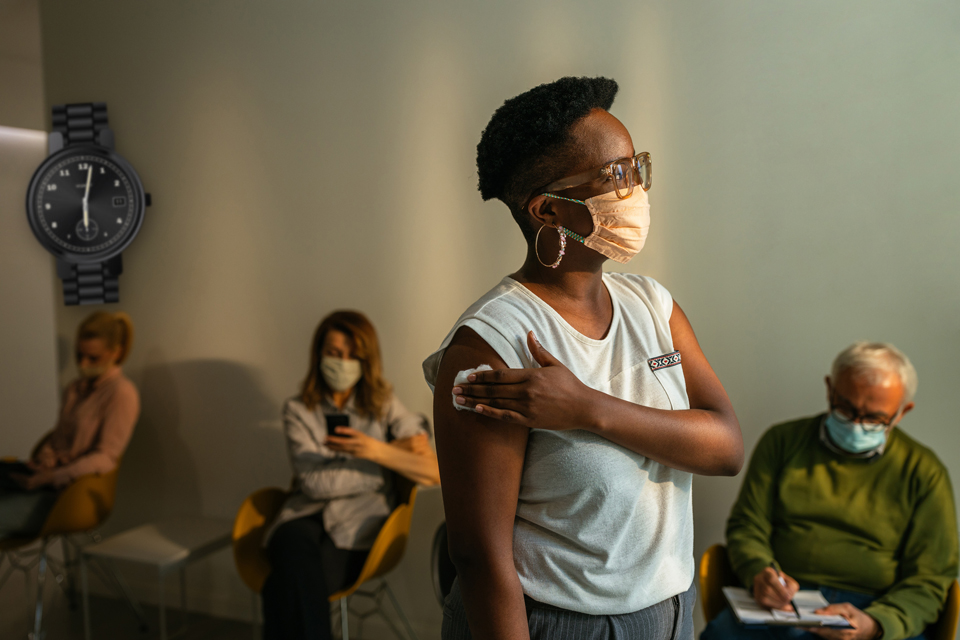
6 h 02 min
